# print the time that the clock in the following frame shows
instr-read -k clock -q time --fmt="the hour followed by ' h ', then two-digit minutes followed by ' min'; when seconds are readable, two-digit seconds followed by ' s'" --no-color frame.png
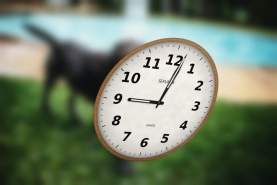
9 h 02 min
